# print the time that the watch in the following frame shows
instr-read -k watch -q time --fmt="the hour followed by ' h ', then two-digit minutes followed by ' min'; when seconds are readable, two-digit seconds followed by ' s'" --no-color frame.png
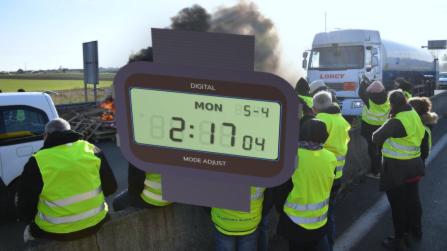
2 h 17 min 04 s
